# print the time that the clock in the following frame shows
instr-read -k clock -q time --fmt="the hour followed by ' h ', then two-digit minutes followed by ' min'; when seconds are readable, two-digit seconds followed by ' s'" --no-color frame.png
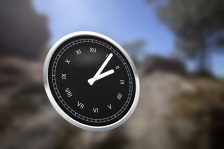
2 h 06 min
